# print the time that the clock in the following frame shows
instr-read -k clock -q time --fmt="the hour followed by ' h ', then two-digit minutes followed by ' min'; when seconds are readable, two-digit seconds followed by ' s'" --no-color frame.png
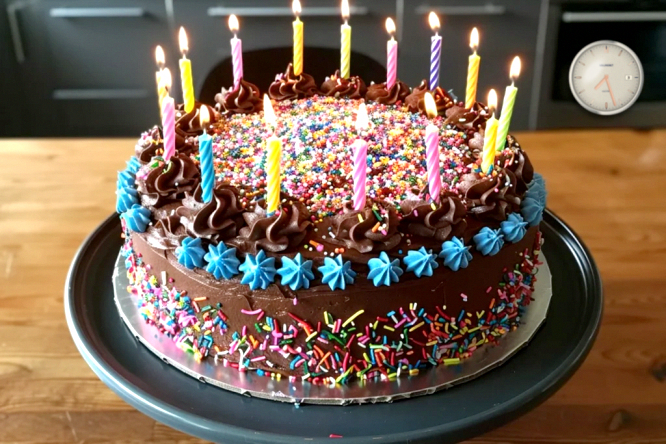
7 h 27 min
